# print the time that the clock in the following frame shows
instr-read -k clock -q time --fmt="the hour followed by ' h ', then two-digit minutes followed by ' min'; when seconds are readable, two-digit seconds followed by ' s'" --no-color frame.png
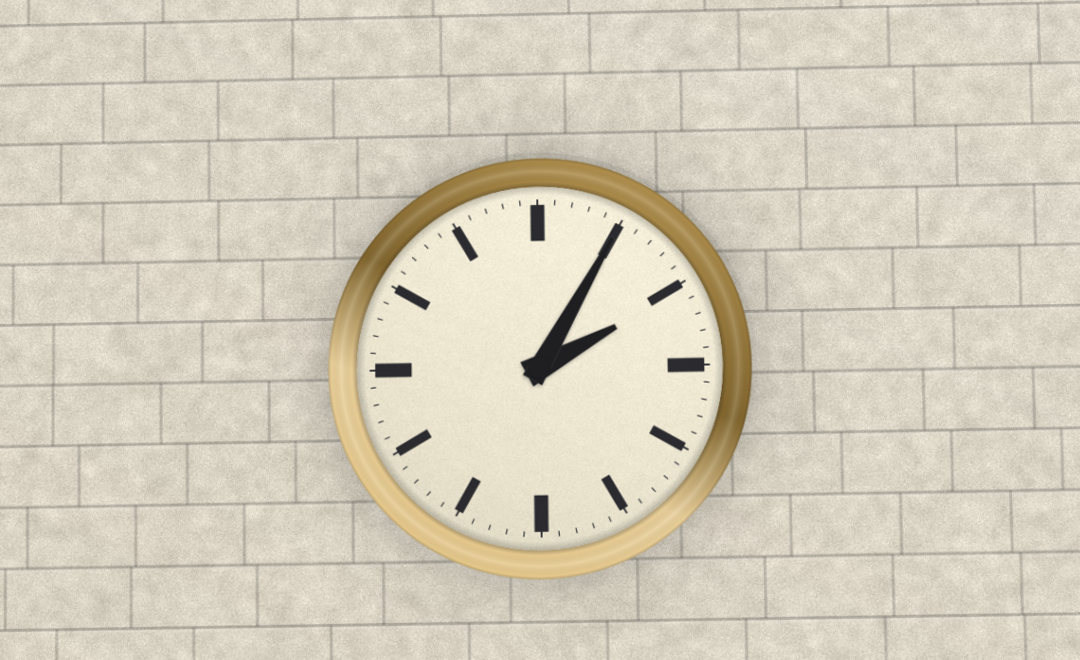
2 h 05 min
